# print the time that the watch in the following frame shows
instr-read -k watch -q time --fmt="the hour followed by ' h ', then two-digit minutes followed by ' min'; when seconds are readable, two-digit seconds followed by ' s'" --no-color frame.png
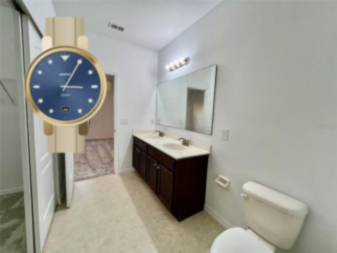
3 h 05 min
